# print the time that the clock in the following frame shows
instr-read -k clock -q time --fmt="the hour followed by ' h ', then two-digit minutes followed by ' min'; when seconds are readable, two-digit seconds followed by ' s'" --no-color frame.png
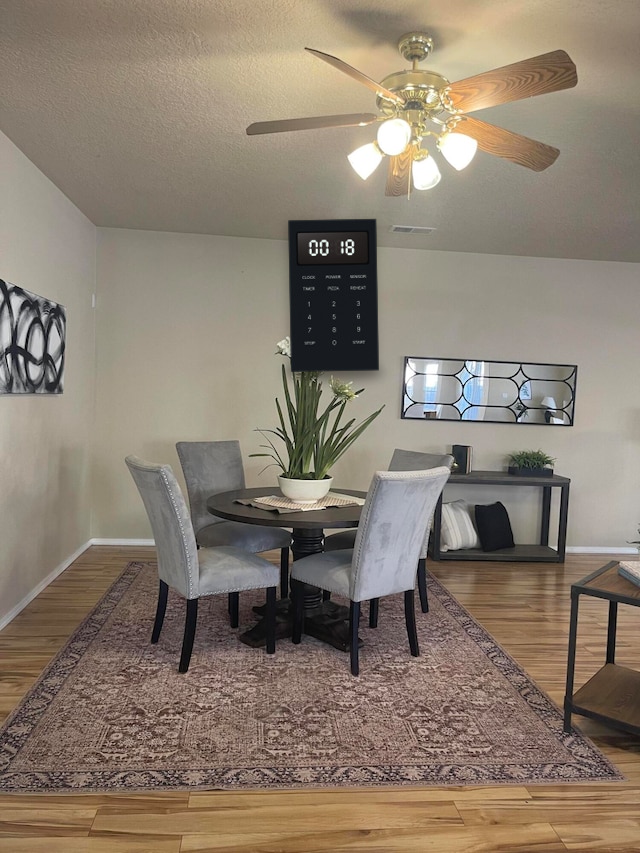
0 h 18 min
